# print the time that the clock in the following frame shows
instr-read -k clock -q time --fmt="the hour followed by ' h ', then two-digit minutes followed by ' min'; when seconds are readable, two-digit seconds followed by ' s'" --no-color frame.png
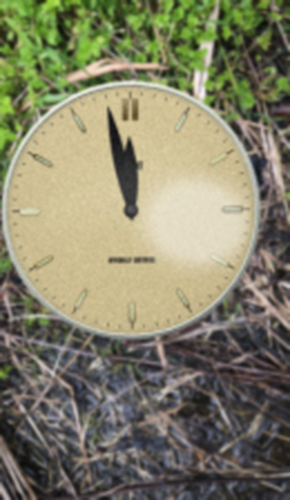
11 h 58 min
